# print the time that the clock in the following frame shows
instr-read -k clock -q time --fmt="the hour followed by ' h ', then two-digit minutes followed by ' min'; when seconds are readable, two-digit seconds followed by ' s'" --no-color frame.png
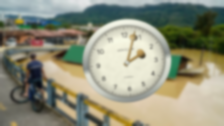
2 h 03 min
